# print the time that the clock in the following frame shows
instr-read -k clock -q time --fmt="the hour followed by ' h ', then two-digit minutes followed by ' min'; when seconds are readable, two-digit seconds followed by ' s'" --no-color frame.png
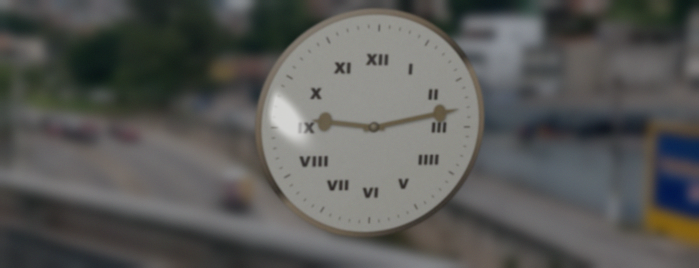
9 h 13 min
